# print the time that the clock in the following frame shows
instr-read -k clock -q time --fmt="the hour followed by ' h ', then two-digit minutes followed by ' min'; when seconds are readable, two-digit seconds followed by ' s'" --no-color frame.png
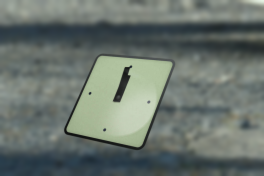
11 h 59 min
